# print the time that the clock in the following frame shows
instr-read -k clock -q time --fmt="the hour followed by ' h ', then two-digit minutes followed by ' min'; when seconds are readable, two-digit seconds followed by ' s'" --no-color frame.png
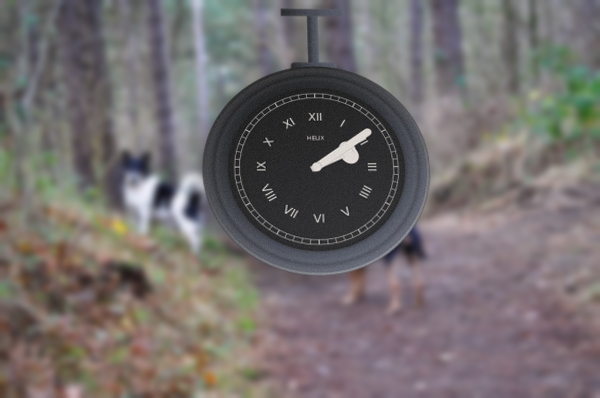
2 h 09 min
